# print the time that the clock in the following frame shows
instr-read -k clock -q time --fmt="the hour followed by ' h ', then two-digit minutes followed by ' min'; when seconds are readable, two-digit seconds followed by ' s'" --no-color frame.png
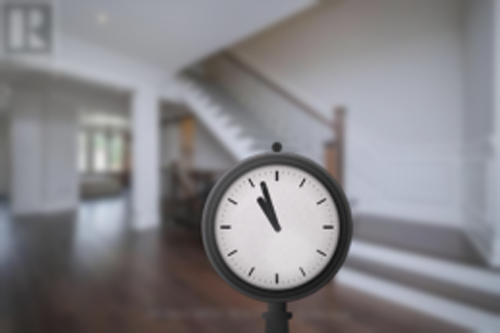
10 h 57 min
